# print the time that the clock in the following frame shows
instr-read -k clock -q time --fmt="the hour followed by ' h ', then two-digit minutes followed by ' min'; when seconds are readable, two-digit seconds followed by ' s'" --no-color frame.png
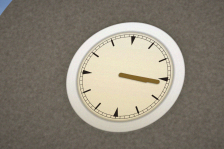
3 h 16 min
